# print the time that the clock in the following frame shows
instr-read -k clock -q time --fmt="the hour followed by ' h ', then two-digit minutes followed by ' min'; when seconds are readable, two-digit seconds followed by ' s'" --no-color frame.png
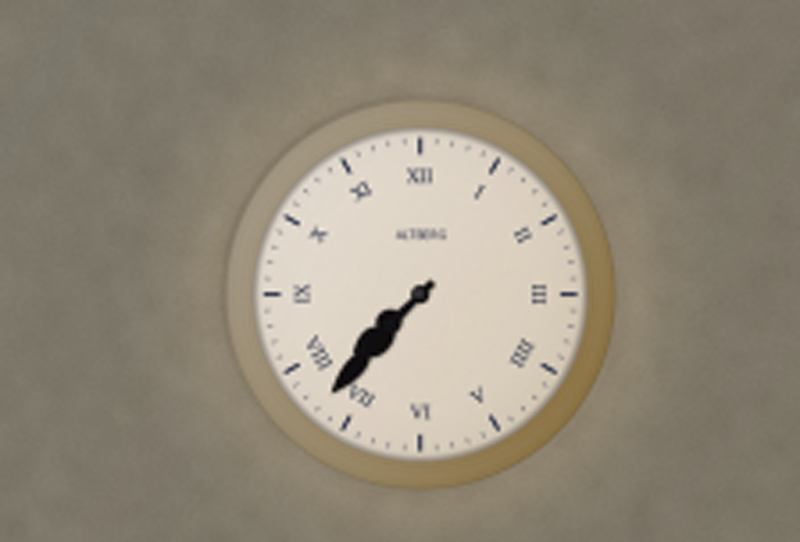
7 h 37 min
